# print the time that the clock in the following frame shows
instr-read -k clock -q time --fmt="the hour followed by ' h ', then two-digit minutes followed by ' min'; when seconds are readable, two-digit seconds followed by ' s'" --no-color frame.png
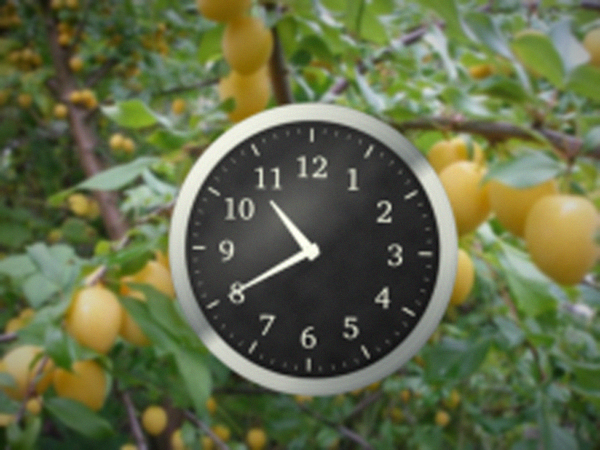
10 h 40 min
